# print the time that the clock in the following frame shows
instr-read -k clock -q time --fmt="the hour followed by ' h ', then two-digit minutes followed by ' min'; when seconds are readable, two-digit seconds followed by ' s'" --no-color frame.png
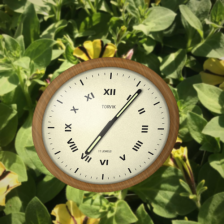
7 h 06 min
